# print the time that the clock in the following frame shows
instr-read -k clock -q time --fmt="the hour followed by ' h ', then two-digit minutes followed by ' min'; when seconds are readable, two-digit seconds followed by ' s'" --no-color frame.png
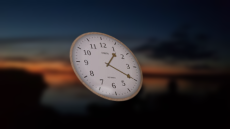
1 h 20 min
